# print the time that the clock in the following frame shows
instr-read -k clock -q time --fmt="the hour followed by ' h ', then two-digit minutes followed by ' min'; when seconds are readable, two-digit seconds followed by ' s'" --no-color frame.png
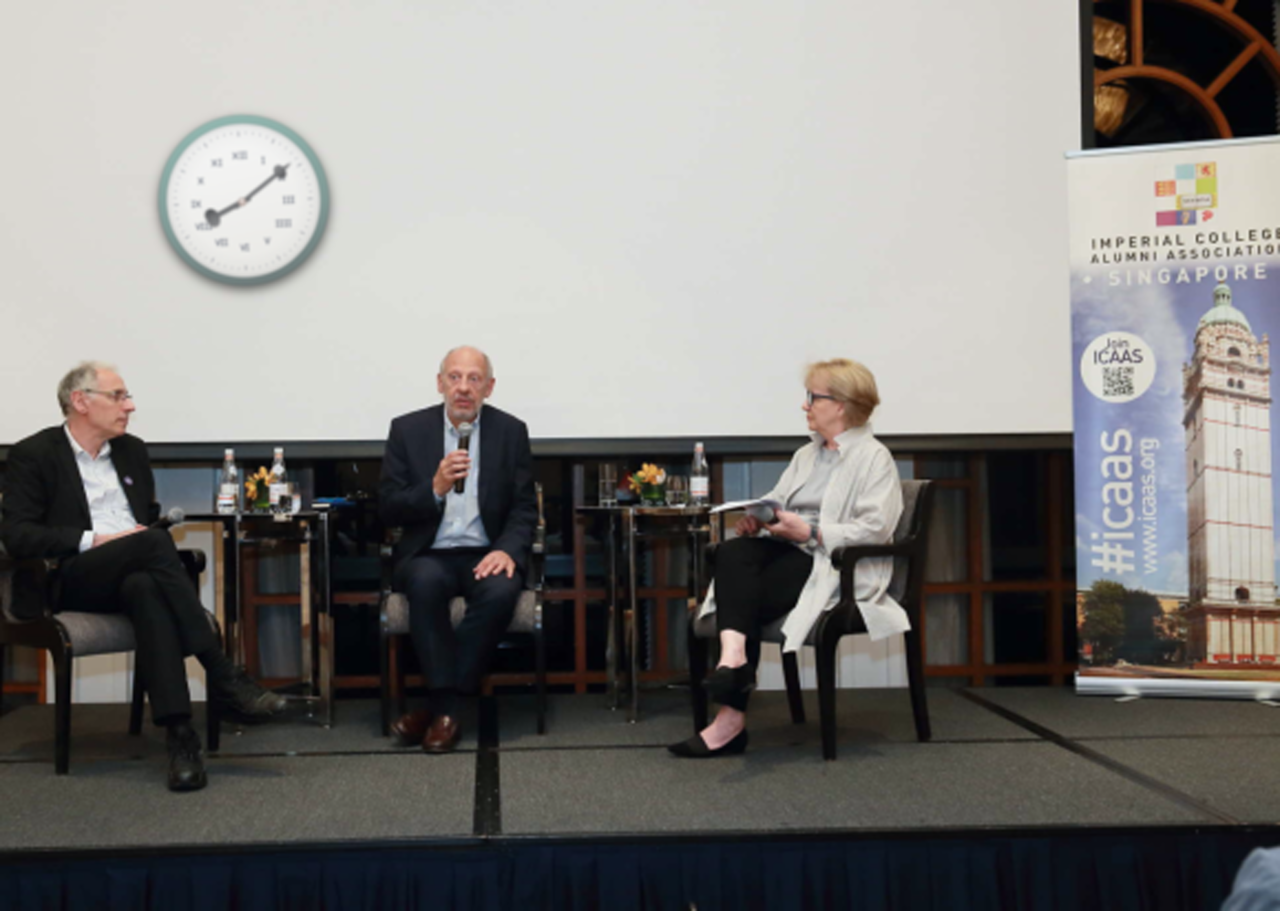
8 h 09 min
